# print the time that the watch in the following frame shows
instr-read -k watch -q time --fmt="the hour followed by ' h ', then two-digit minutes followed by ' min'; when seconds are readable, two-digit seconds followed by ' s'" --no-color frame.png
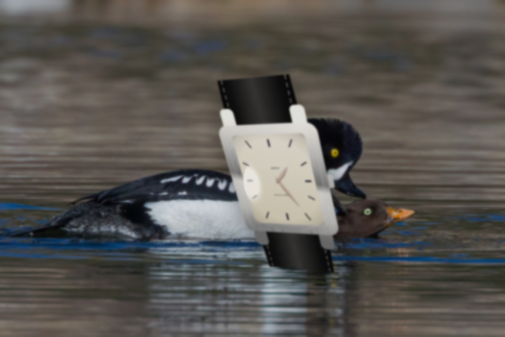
1 h 25 min
